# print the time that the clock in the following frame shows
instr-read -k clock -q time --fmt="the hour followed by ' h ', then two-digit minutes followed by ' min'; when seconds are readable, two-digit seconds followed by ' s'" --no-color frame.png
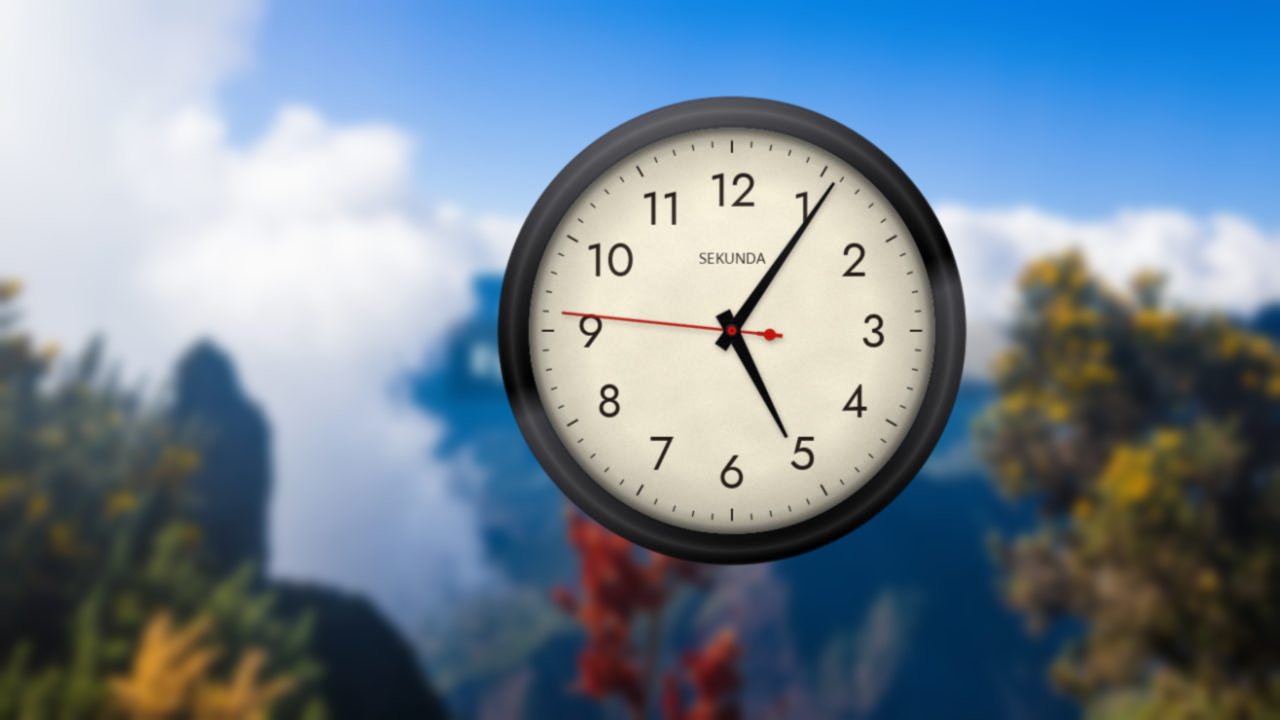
5 h 05 min 46 s
